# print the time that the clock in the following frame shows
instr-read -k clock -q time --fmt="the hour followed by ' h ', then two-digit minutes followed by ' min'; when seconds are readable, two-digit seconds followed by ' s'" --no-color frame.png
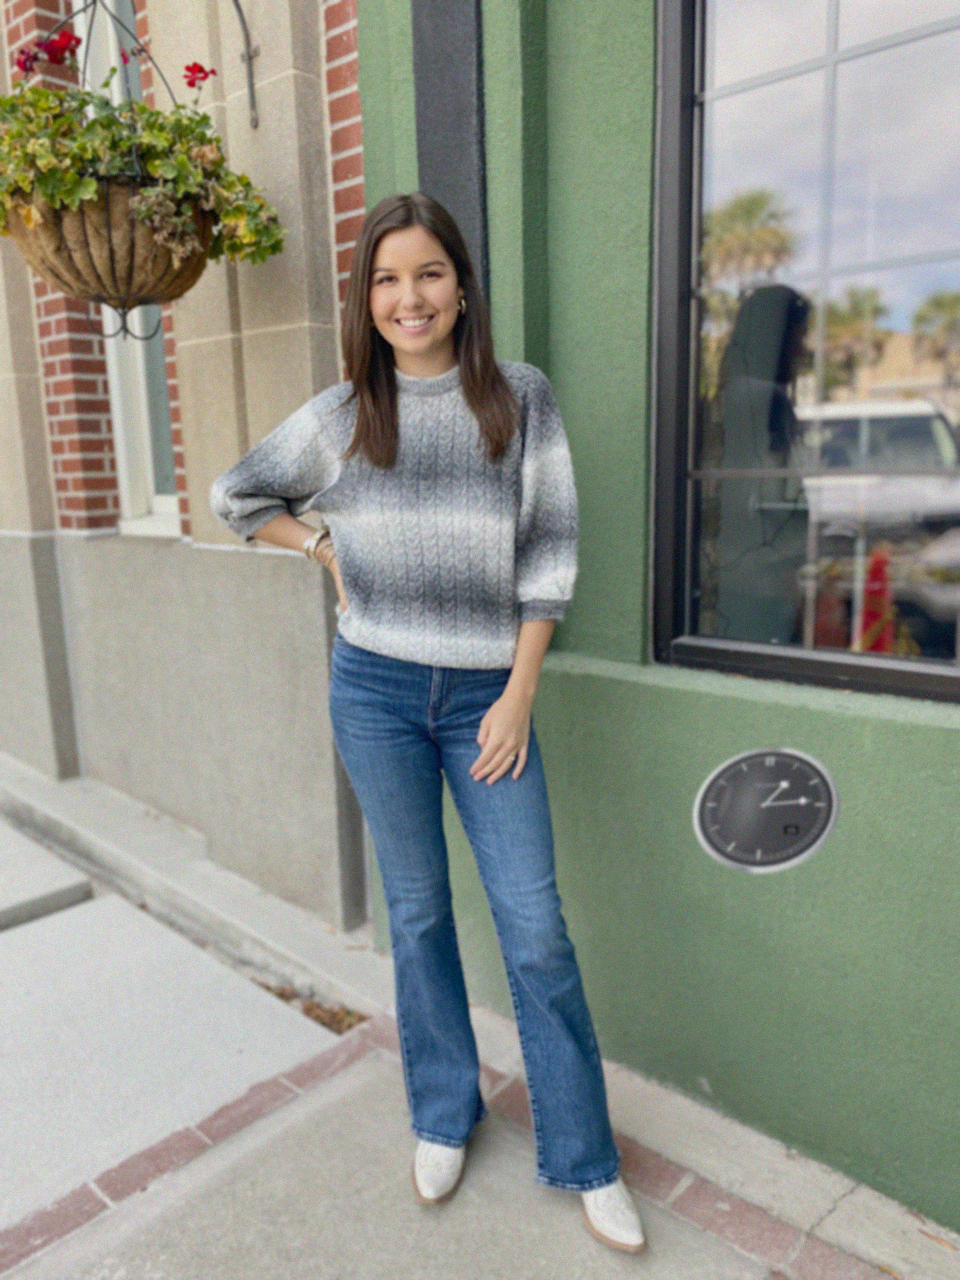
1 h 14 min
